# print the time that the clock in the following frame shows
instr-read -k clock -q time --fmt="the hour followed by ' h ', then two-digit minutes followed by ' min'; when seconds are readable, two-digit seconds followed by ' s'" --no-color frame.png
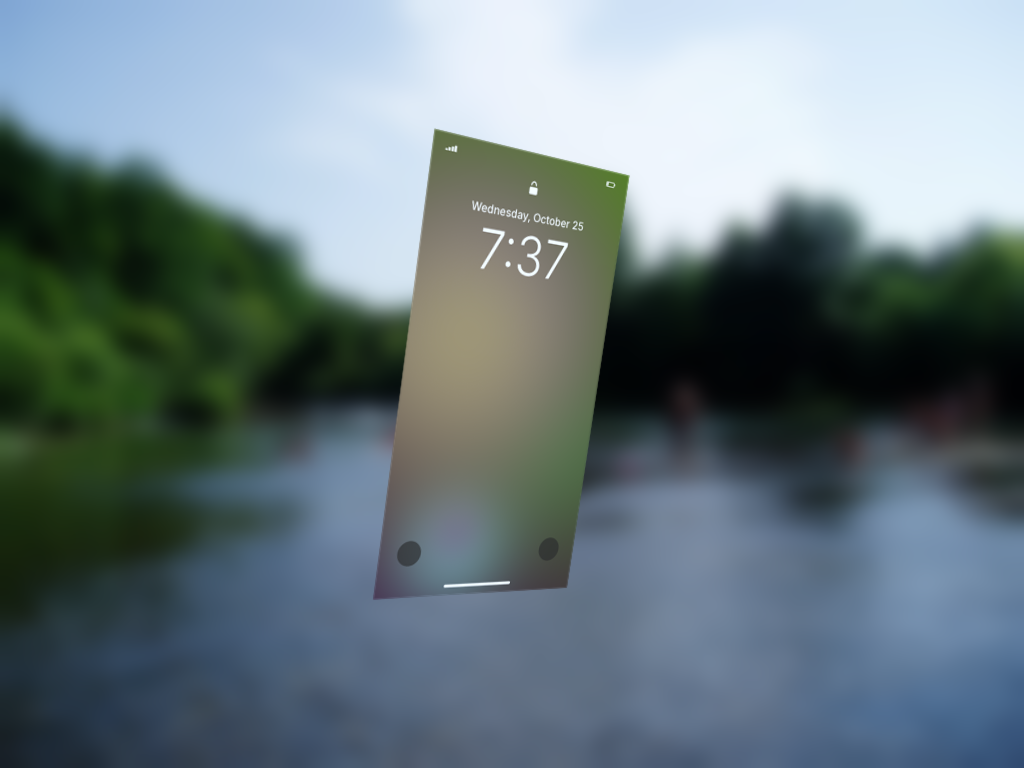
7 h 37 min
